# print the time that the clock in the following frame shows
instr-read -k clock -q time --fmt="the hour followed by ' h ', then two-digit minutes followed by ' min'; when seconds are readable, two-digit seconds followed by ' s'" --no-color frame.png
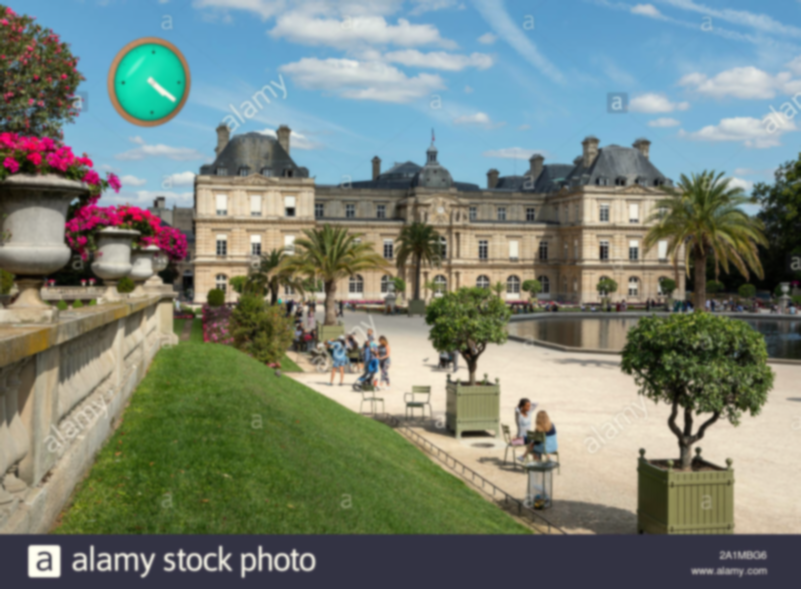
4 h 21 min
